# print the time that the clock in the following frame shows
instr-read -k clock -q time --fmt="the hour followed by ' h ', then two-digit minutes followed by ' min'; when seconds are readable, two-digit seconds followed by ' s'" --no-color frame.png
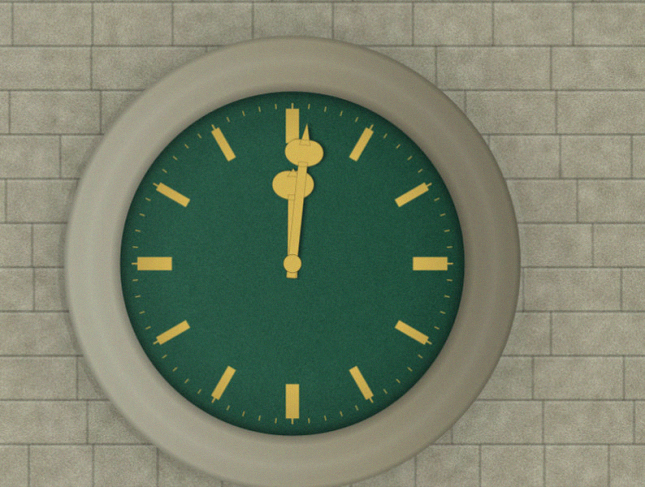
12 h 01 min
